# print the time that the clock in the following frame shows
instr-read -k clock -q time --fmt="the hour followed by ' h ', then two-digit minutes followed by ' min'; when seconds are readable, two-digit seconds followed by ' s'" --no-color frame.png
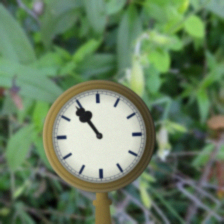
10 h 54 min
